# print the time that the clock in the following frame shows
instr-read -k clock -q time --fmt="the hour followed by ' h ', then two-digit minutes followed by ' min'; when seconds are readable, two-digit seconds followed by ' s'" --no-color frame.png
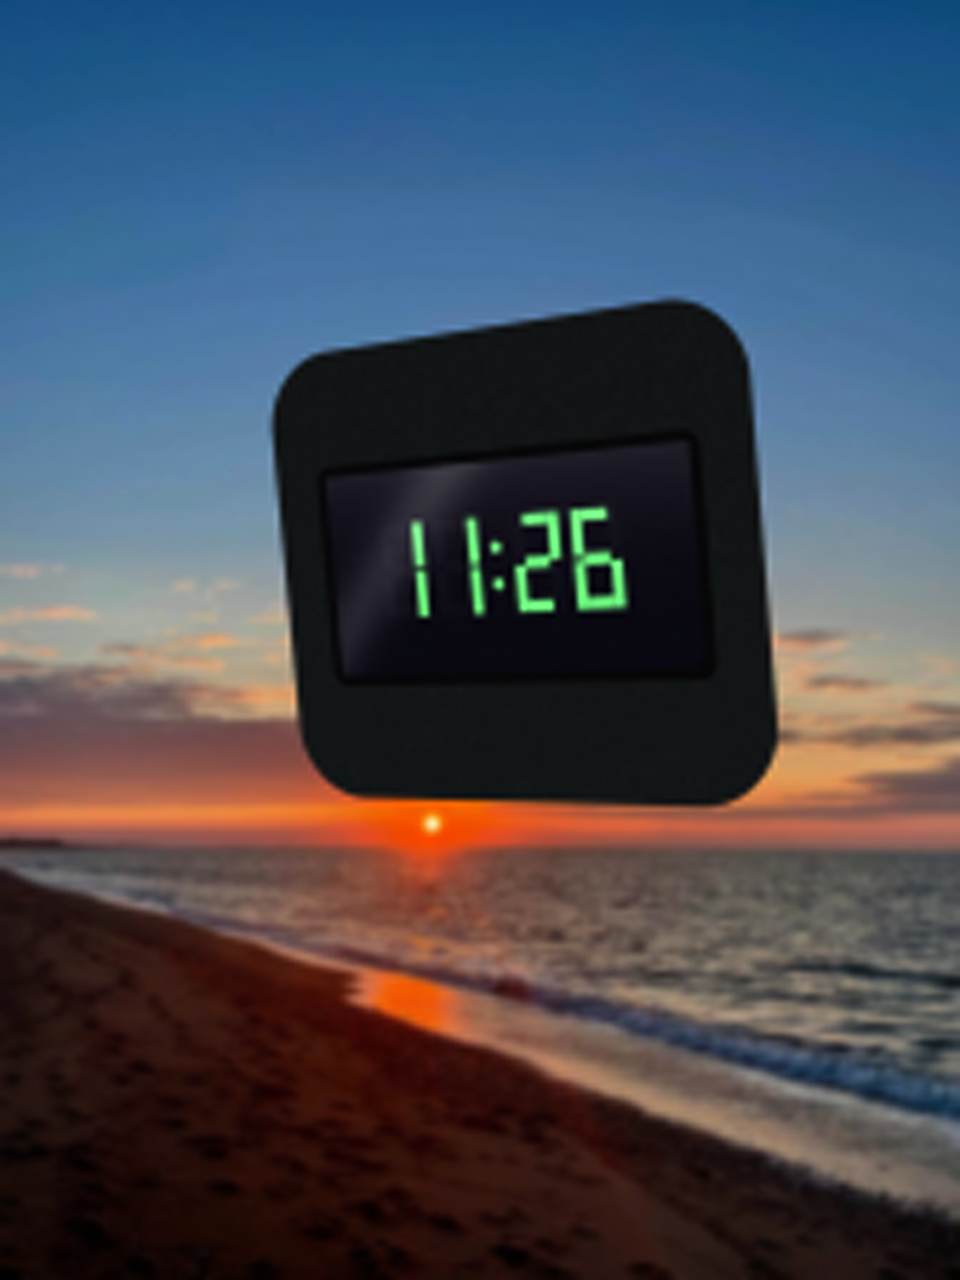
11 h 26 min
